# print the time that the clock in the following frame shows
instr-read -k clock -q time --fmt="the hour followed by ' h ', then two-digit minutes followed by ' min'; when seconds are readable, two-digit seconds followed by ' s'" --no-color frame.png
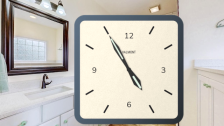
4 h 55 min
